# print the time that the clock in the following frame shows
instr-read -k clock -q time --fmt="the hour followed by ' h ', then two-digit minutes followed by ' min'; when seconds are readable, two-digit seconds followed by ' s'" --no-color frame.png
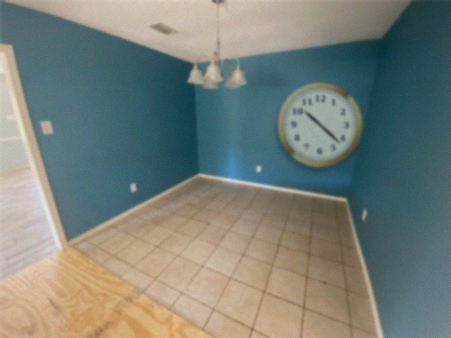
10 h 22 min
